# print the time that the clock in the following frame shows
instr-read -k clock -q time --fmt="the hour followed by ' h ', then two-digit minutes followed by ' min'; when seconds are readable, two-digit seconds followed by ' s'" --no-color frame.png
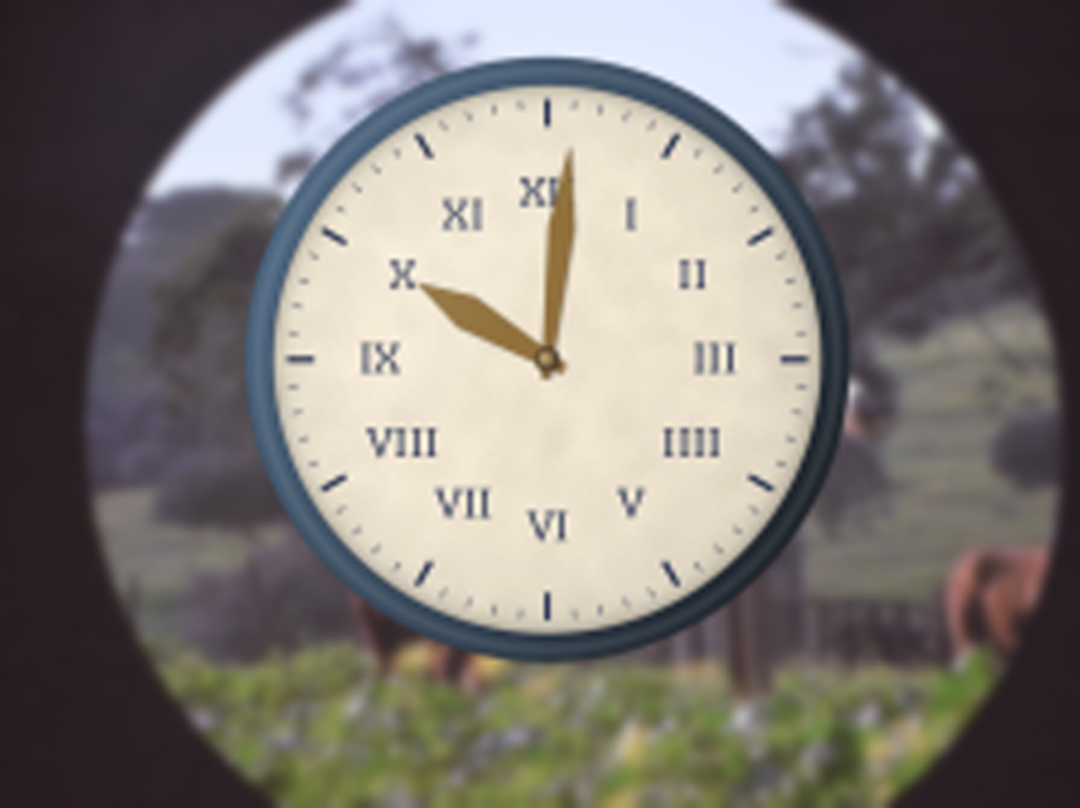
10 h 01 min
